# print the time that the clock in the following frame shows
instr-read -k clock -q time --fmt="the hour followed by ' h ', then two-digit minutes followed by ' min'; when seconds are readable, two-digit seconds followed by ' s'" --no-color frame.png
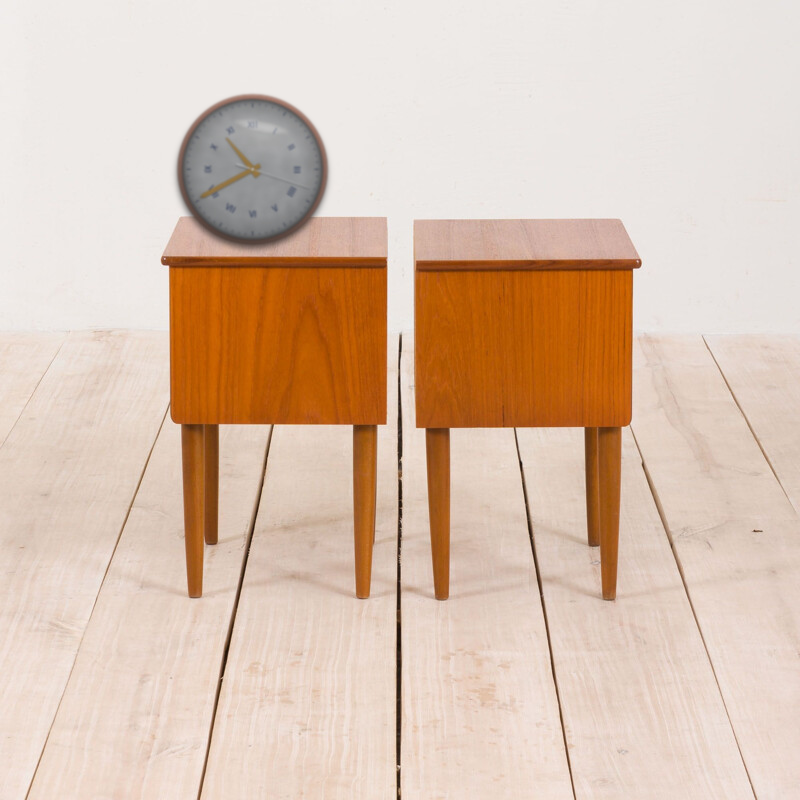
10 h 40 min 18 s
